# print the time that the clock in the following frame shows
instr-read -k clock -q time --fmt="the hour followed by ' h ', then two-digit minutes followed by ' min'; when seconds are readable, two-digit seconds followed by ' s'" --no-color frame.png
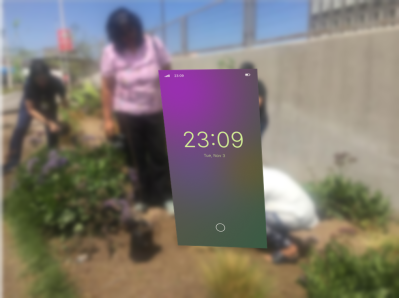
23 h 09 min
